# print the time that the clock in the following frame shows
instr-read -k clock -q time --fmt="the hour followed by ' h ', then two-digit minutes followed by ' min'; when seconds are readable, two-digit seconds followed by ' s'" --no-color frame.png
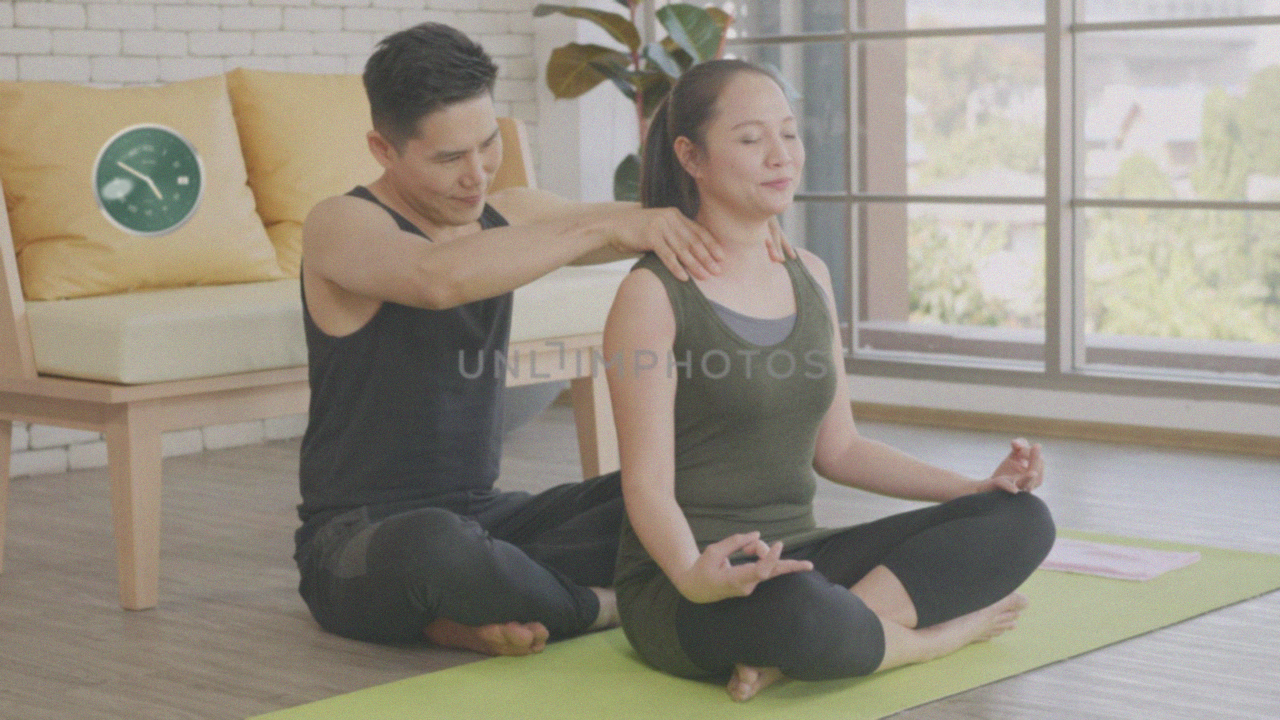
4 h 50 min
